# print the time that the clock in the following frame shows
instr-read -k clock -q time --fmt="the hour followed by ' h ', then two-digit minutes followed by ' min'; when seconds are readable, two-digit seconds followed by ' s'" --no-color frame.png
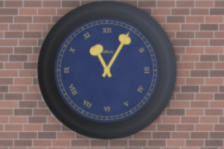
11 h 05 min
